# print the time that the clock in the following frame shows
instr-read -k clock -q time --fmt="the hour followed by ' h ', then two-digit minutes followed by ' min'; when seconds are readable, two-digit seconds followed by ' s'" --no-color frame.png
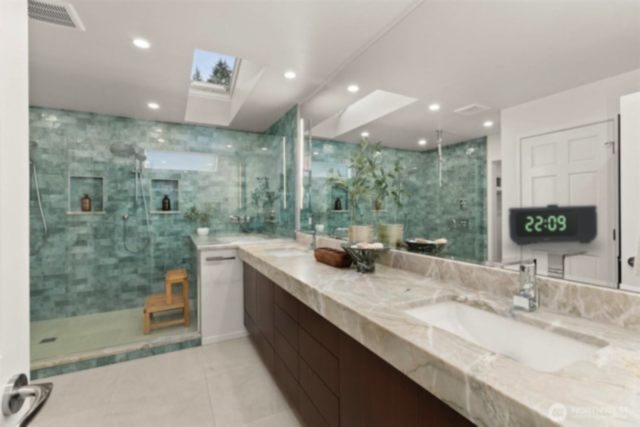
22 h 09 min
